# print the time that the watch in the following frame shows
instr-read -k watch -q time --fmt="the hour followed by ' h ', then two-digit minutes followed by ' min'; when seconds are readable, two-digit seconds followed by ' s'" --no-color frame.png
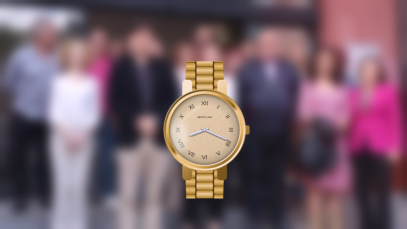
8 h 19 min
